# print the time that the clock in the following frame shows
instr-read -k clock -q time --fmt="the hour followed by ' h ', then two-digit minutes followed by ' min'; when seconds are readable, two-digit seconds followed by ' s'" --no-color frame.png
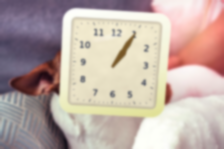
1 h 05 min
